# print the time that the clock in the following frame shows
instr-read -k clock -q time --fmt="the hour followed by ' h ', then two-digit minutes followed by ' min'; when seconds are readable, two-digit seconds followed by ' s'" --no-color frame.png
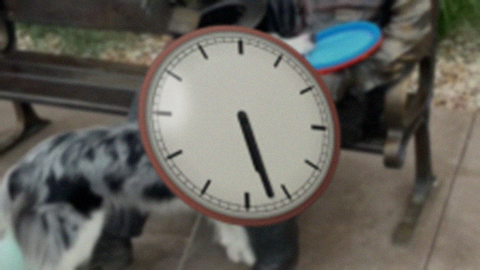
5 h 27 min
